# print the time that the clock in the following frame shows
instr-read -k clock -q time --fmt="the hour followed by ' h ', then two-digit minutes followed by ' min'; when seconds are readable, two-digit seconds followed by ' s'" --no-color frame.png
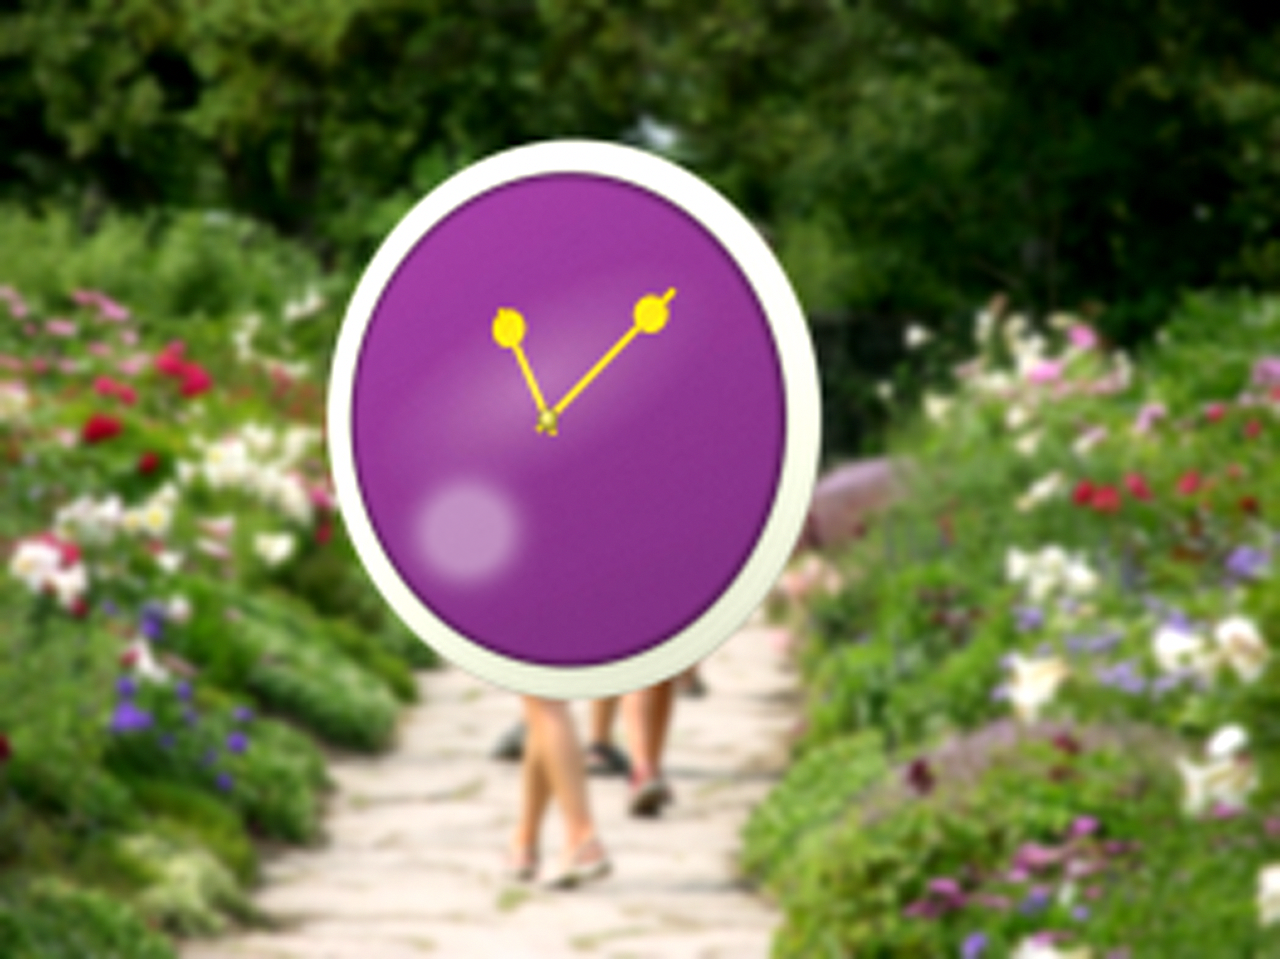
11 h 08 min
